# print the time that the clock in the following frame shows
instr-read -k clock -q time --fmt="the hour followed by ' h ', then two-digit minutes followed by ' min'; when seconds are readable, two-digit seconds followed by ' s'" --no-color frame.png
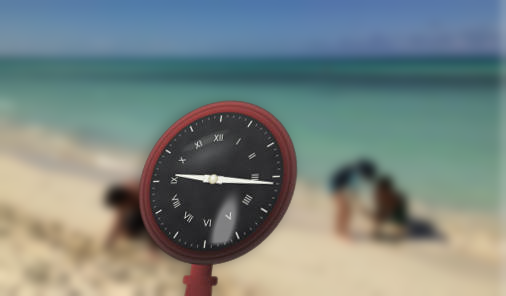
9 h 16 min
